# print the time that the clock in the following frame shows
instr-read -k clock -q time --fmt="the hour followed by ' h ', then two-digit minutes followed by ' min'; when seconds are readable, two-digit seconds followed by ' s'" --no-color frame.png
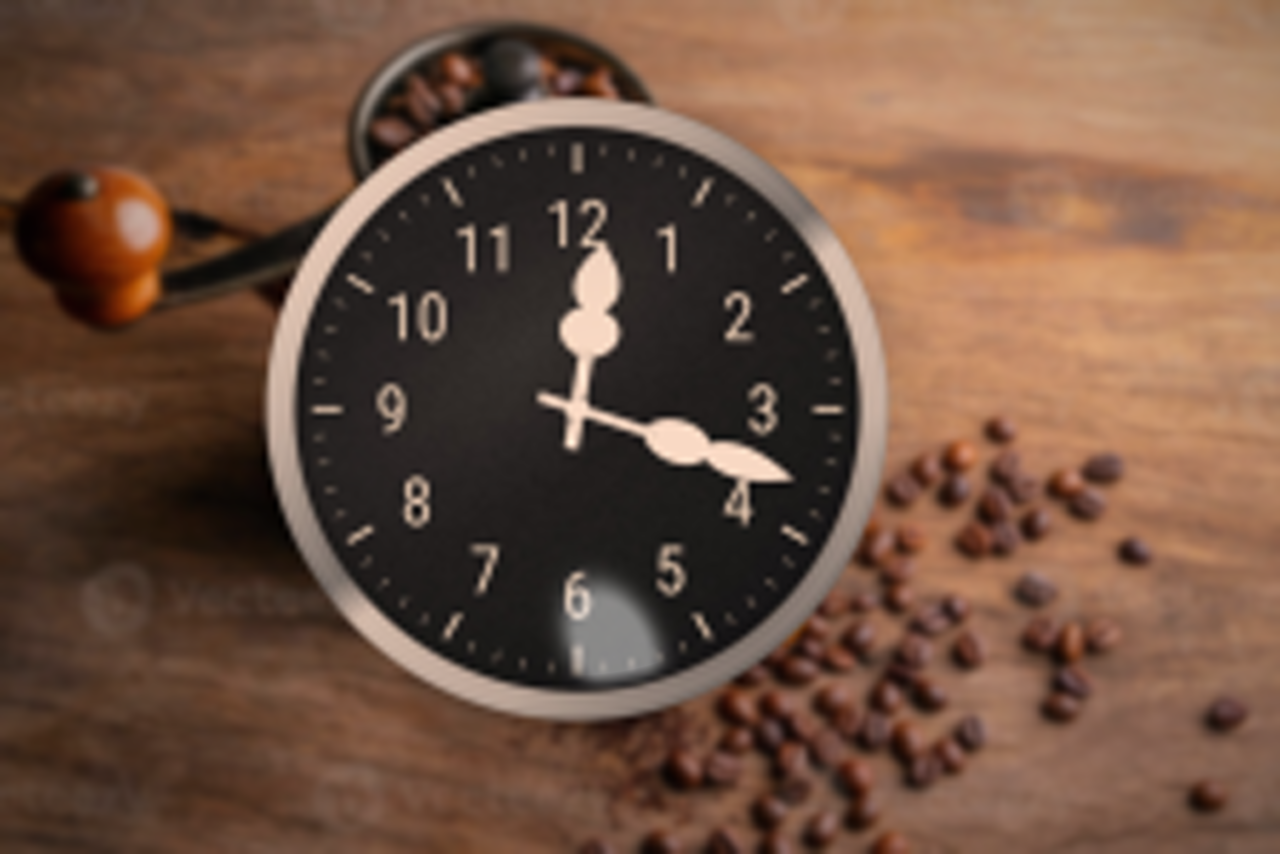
12 h 18 min
